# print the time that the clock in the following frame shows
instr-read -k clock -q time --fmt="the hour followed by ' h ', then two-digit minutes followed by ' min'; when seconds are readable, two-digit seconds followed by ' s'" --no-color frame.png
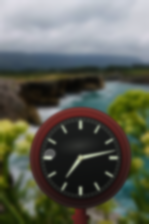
7 h 13 min
